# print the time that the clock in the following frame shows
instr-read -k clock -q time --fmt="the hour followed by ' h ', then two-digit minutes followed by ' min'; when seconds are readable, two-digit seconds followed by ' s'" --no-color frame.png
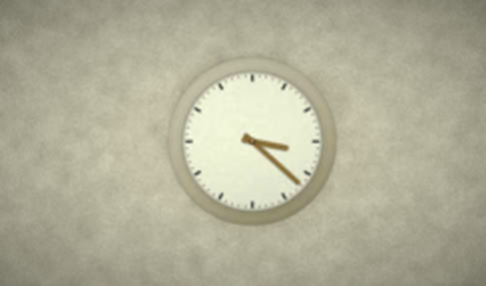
3 h 22 min
